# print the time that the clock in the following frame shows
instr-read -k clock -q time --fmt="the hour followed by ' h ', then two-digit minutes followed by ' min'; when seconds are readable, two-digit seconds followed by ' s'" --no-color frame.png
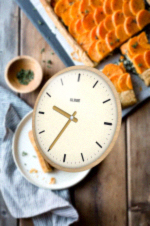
9 h 35 min
